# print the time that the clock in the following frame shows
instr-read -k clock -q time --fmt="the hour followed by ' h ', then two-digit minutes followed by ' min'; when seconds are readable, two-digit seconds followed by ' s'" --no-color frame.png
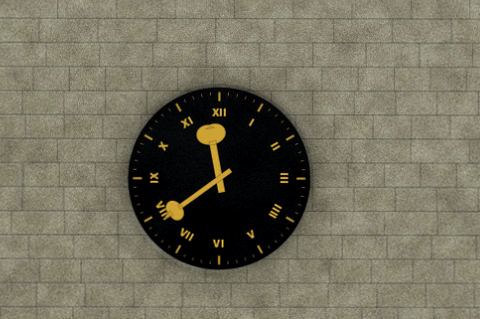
11 h 39 min
